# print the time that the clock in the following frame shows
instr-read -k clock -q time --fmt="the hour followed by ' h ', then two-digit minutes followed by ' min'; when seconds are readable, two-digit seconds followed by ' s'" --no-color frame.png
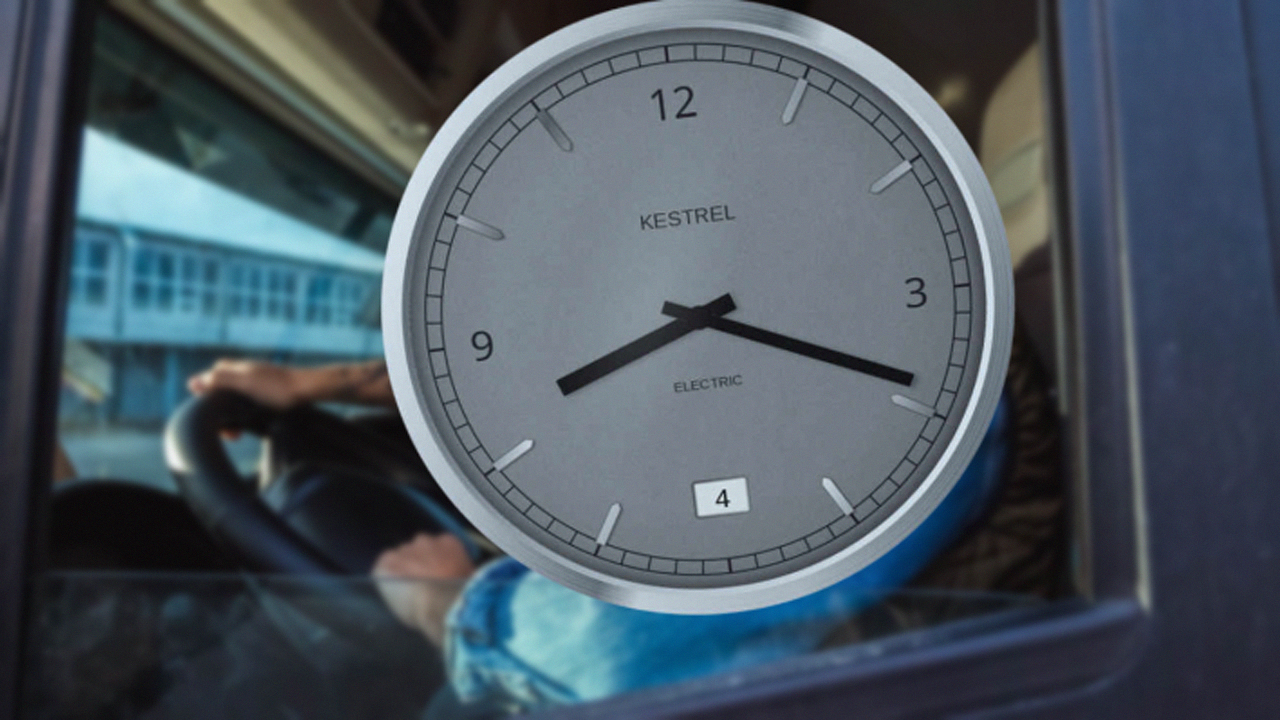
8 h 19 min
